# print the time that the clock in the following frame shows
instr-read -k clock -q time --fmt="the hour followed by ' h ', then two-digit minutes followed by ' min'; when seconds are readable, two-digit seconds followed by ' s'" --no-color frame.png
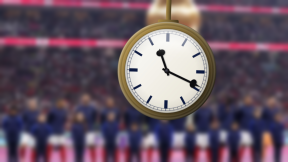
11 h 19 min
